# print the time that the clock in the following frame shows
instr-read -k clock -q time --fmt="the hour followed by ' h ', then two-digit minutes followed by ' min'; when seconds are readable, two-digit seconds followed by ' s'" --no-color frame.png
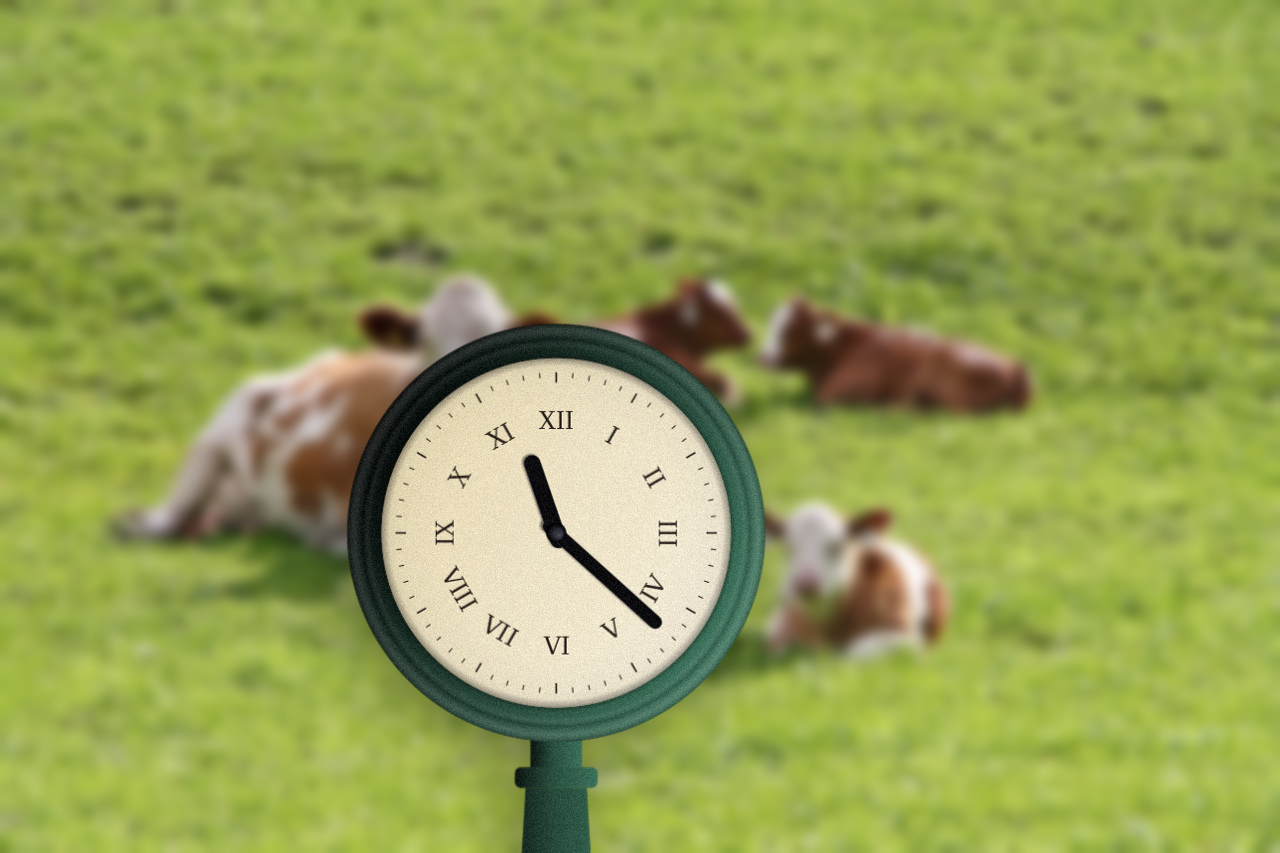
11 h 22 min
